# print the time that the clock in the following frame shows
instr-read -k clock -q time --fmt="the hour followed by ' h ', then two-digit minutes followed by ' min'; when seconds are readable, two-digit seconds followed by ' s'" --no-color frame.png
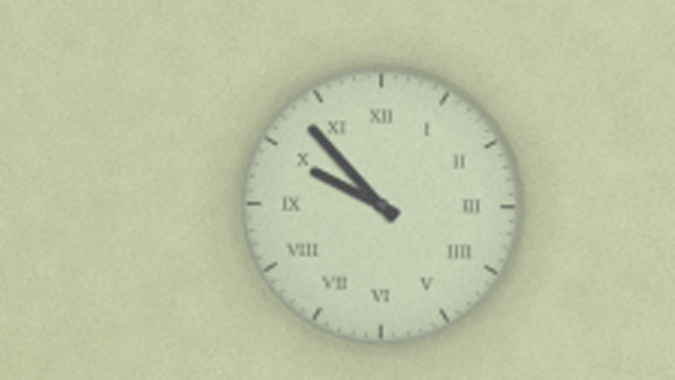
9 h 53 min
